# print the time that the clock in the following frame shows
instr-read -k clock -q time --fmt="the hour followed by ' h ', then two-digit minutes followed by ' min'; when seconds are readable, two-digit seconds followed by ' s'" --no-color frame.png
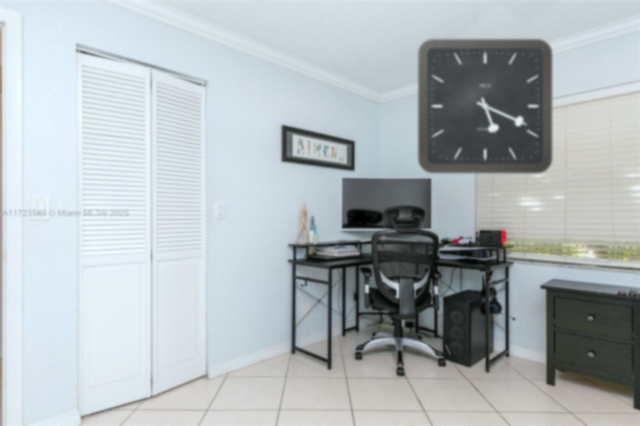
5 h 19 min
